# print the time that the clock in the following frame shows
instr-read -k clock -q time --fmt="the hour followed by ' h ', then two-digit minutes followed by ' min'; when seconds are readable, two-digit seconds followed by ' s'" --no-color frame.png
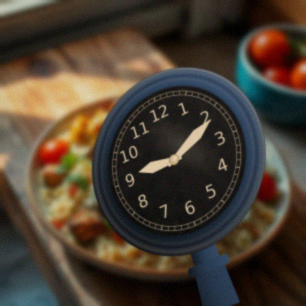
9 h 11 min
